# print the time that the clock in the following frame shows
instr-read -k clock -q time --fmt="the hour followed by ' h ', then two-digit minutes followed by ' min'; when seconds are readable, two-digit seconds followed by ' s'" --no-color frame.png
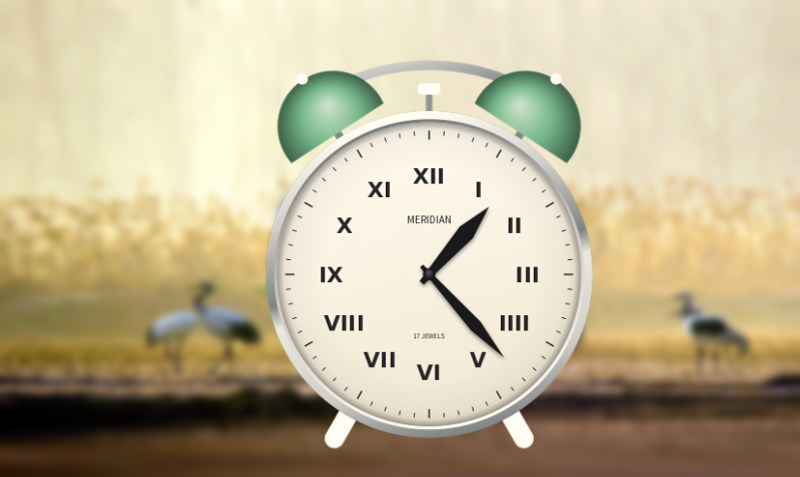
1 h 23 min
